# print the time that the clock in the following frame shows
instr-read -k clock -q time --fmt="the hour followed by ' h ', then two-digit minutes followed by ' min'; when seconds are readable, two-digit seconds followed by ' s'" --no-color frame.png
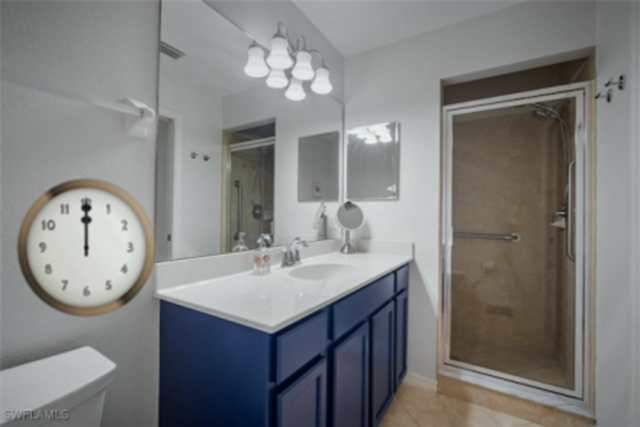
12 h 00 min
